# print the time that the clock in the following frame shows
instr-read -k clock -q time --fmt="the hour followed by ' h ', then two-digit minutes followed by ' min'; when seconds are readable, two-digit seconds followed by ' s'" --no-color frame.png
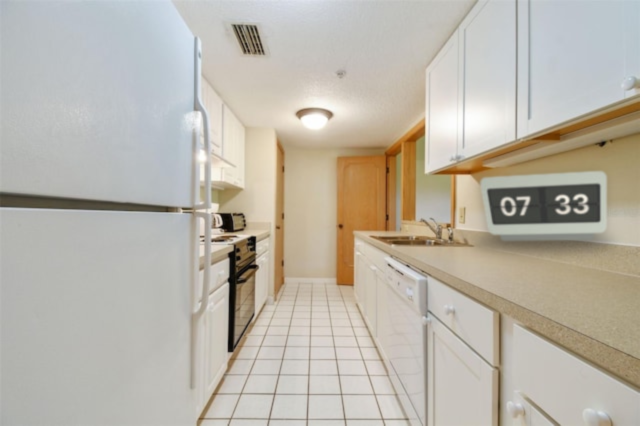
7 h 33 min
